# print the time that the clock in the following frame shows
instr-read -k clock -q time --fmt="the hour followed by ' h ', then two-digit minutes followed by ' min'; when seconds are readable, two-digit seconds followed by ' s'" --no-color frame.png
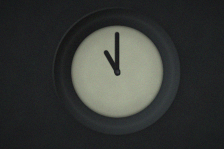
11 h 00 min
